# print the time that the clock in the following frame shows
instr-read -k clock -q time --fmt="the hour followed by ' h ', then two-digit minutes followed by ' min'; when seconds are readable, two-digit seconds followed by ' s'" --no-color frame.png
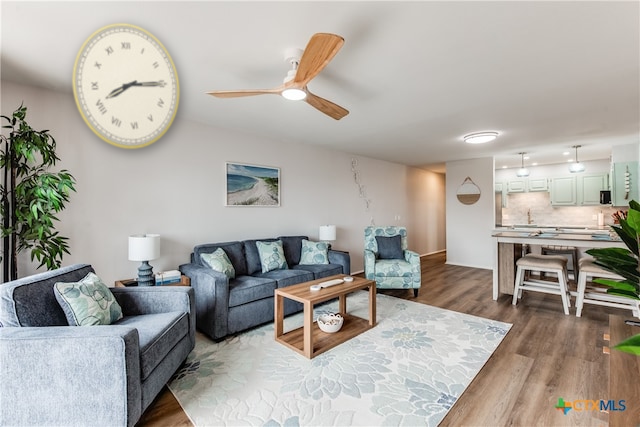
8 h 15 min
